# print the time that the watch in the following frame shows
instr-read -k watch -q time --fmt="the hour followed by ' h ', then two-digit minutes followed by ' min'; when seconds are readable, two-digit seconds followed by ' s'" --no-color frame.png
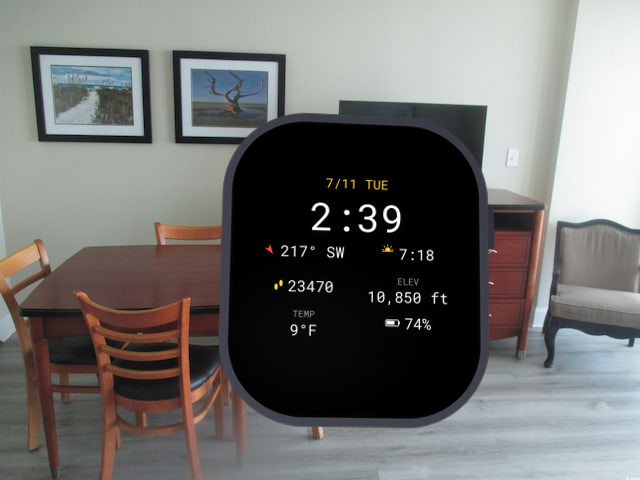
2 h 39 min
